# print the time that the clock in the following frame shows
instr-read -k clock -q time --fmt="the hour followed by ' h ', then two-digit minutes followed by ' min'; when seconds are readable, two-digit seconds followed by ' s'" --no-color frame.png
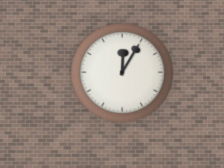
12 h 05 min
